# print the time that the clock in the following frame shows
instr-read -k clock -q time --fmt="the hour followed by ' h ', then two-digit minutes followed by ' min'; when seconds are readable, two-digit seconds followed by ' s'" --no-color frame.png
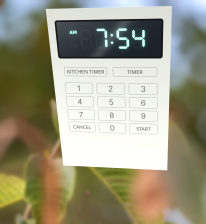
7 h 54 min
